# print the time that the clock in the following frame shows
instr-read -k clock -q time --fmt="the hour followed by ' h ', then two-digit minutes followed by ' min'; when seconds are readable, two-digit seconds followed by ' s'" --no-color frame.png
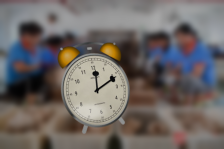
12 h 11 min
